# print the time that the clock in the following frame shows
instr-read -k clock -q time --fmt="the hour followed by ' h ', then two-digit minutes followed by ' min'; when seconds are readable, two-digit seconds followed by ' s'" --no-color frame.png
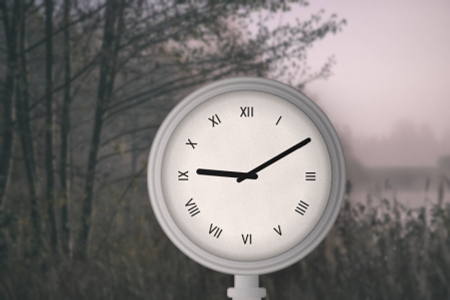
9 h 10 min
